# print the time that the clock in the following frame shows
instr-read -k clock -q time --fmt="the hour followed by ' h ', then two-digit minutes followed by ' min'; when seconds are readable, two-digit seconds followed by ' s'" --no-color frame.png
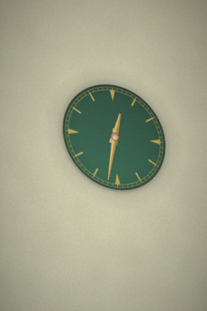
12 h 32 min
